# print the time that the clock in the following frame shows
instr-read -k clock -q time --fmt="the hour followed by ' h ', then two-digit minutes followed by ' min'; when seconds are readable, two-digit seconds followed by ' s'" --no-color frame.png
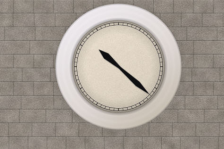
10 h 22 min
